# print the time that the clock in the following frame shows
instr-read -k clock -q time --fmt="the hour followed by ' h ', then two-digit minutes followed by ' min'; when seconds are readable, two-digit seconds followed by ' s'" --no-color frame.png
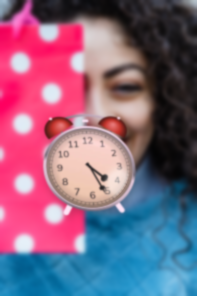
4 h 26 min
